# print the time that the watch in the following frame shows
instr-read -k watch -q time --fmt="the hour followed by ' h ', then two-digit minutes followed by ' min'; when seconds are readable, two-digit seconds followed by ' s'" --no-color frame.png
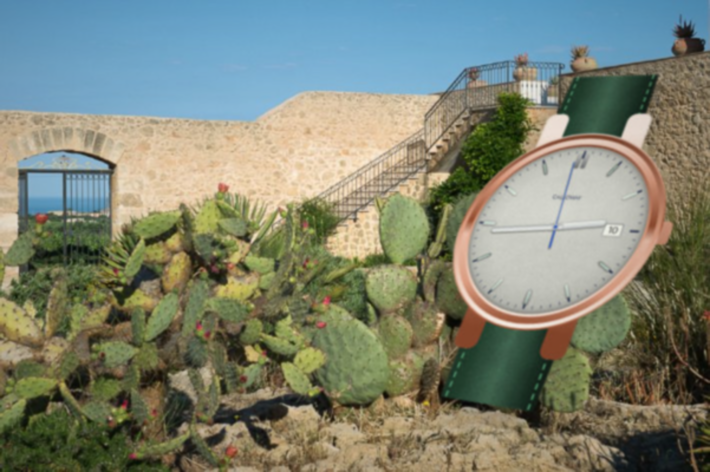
2 h 43 min 59 s
